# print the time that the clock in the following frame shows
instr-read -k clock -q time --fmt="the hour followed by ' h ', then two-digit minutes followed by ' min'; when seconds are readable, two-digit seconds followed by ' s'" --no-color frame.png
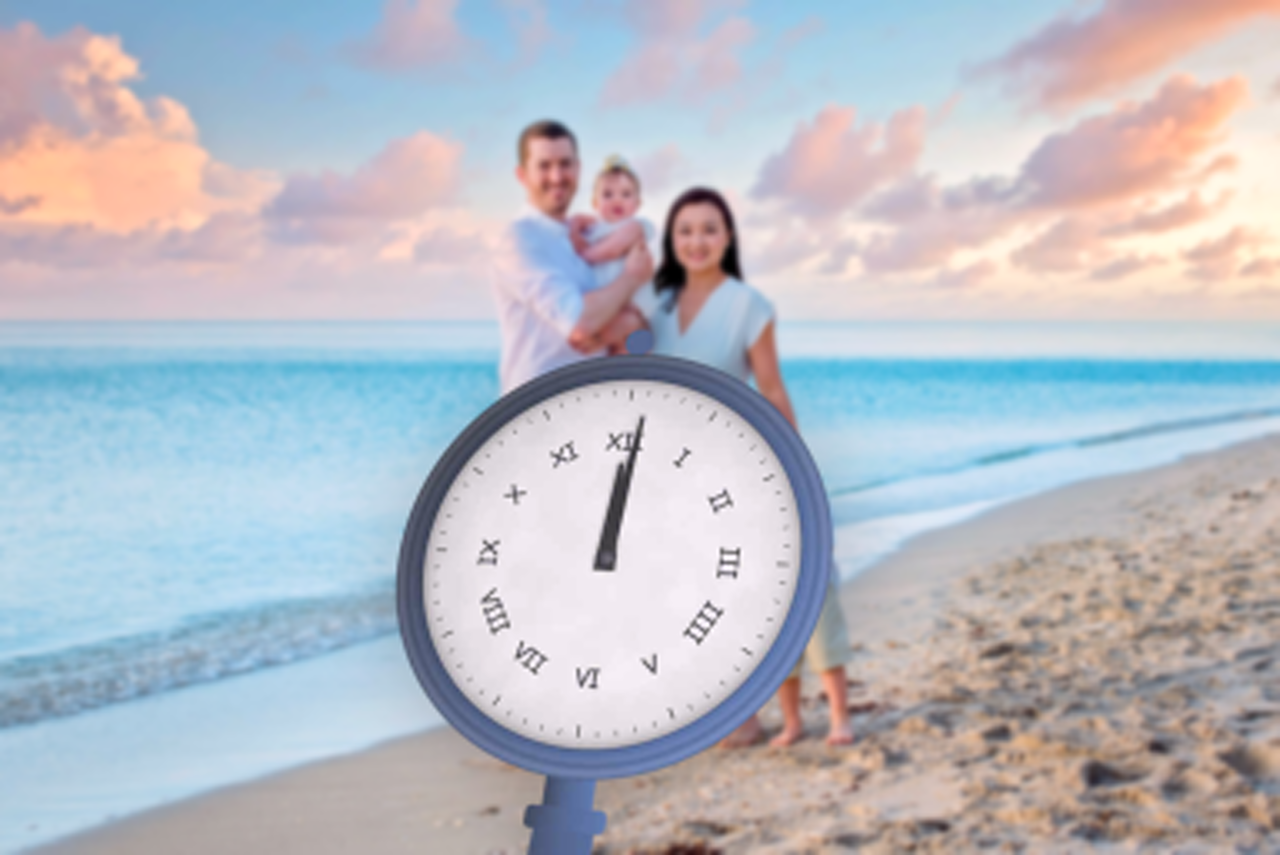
12 h 01 min
